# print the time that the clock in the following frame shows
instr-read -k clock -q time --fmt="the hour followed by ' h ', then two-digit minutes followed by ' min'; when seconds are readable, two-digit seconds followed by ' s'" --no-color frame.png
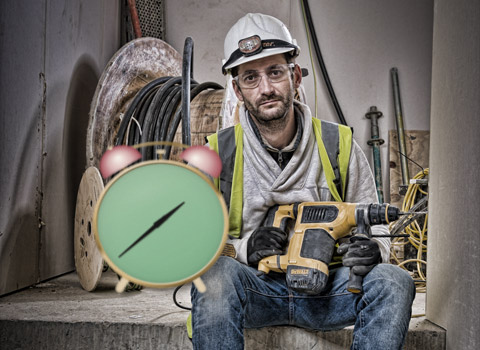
1 h 38 min
